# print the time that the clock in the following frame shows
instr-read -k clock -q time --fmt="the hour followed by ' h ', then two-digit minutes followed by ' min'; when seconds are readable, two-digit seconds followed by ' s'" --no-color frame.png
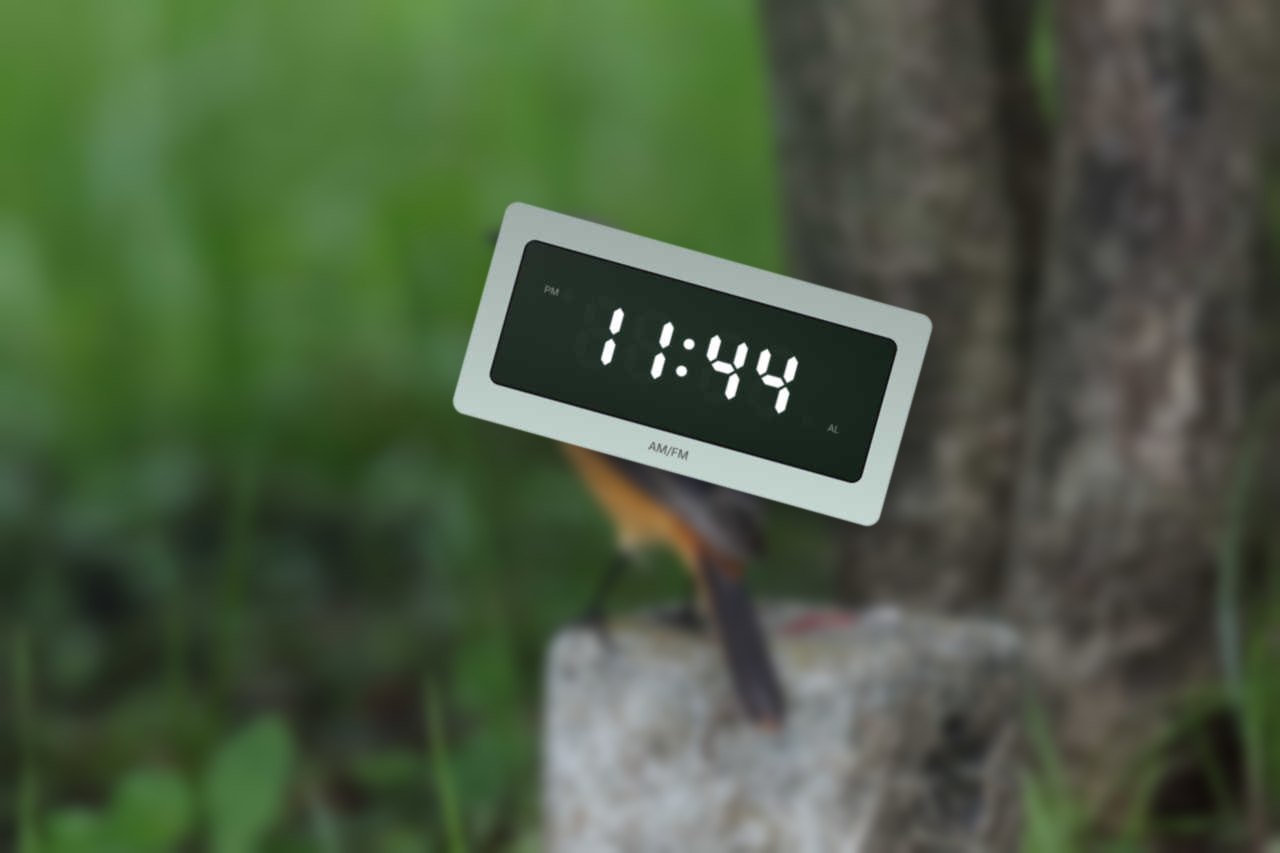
11 h 44 min
